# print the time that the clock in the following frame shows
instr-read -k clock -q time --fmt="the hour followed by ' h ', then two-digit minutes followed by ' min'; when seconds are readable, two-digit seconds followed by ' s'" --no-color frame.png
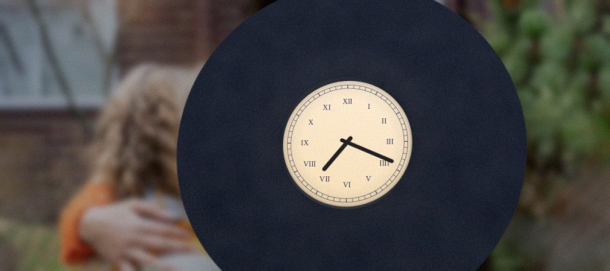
7 h 19 min
